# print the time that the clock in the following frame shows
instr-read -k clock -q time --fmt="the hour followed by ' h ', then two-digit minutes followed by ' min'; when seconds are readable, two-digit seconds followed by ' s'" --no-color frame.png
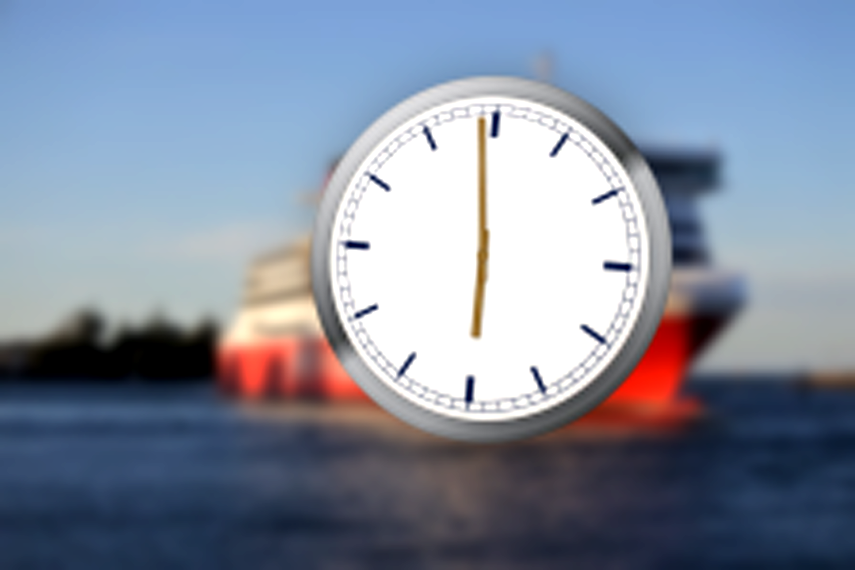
5 h 59 min
